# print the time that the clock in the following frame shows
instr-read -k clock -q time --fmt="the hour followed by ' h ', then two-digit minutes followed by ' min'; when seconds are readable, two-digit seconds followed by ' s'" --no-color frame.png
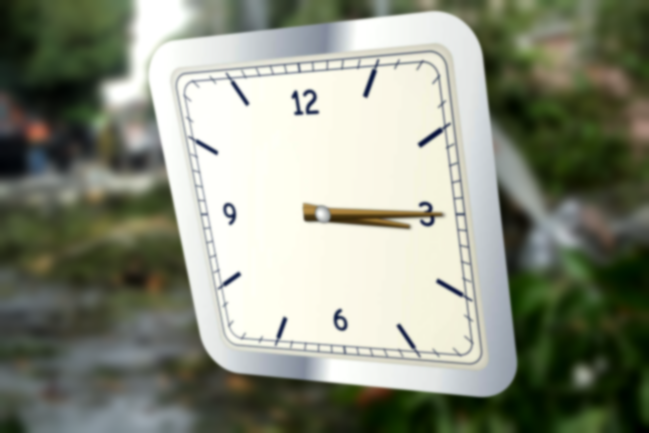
3 h 15 min
